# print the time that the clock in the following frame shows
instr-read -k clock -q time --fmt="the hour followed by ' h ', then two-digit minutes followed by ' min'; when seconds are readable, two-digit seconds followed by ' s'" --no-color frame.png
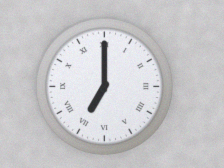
7 h 00 min
